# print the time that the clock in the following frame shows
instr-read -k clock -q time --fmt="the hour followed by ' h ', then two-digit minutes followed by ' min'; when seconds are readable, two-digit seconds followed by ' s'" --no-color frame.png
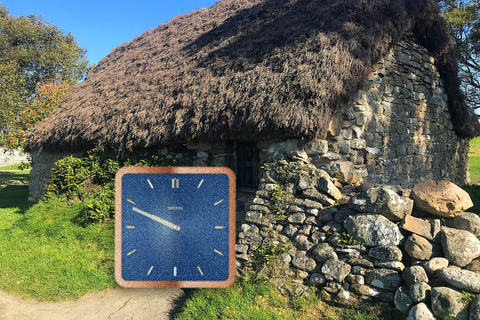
9 h 49 min
